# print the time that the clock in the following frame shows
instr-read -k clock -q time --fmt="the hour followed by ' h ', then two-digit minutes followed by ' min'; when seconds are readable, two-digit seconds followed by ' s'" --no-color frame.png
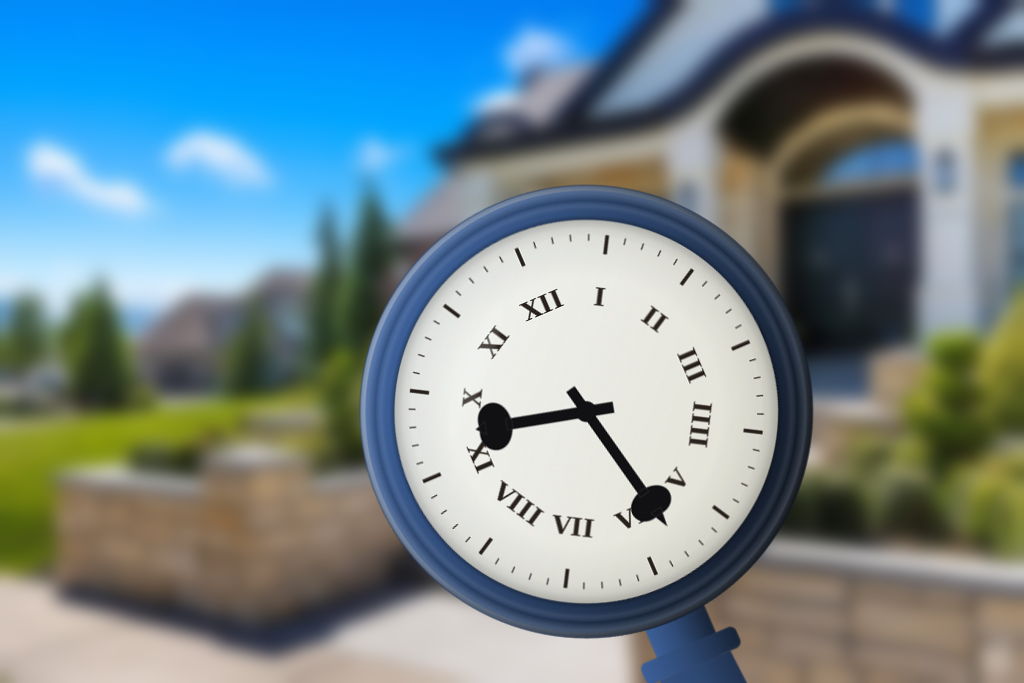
9 h 28 min
